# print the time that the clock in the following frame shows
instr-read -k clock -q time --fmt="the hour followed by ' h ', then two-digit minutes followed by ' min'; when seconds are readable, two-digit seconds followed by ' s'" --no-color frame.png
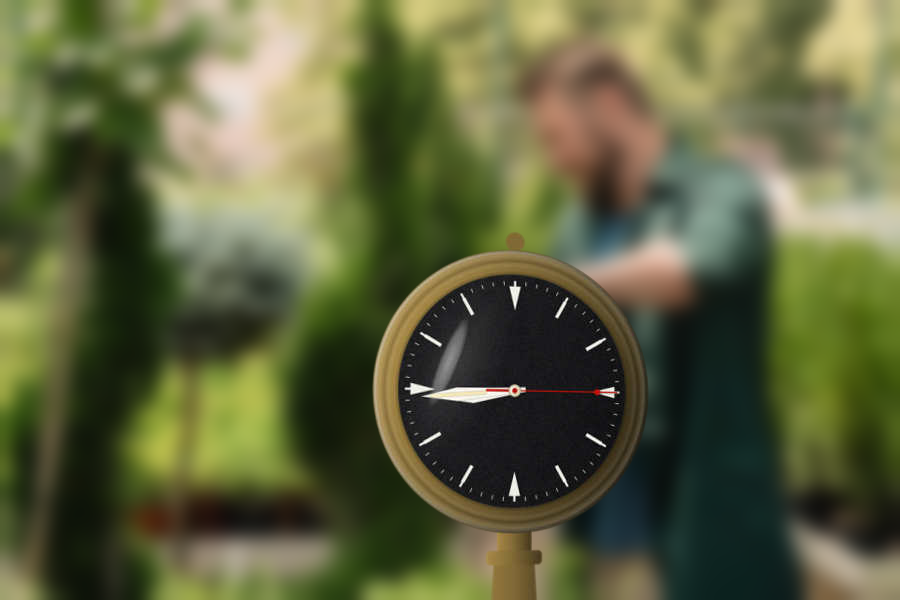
8 h 44 min 15 s
